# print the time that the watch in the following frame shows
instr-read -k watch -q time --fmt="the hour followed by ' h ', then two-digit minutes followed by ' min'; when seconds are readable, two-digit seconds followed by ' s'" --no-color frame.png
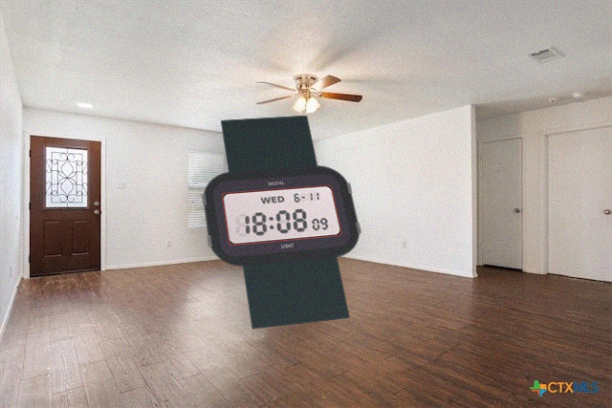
18 h 08 min 09 s
